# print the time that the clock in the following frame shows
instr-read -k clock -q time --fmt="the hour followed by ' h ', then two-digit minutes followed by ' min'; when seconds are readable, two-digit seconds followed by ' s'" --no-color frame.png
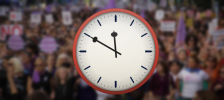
11 h 50 min
